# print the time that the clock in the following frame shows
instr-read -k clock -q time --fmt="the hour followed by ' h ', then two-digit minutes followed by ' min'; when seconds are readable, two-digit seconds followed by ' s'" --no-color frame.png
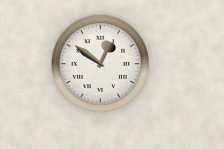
12 h 51 min
